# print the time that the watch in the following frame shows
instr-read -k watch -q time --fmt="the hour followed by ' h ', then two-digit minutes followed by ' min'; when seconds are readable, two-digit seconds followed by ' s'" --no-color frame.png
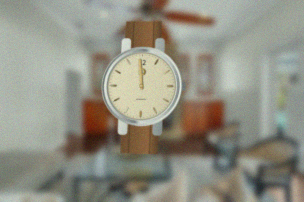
11 h 59 min
